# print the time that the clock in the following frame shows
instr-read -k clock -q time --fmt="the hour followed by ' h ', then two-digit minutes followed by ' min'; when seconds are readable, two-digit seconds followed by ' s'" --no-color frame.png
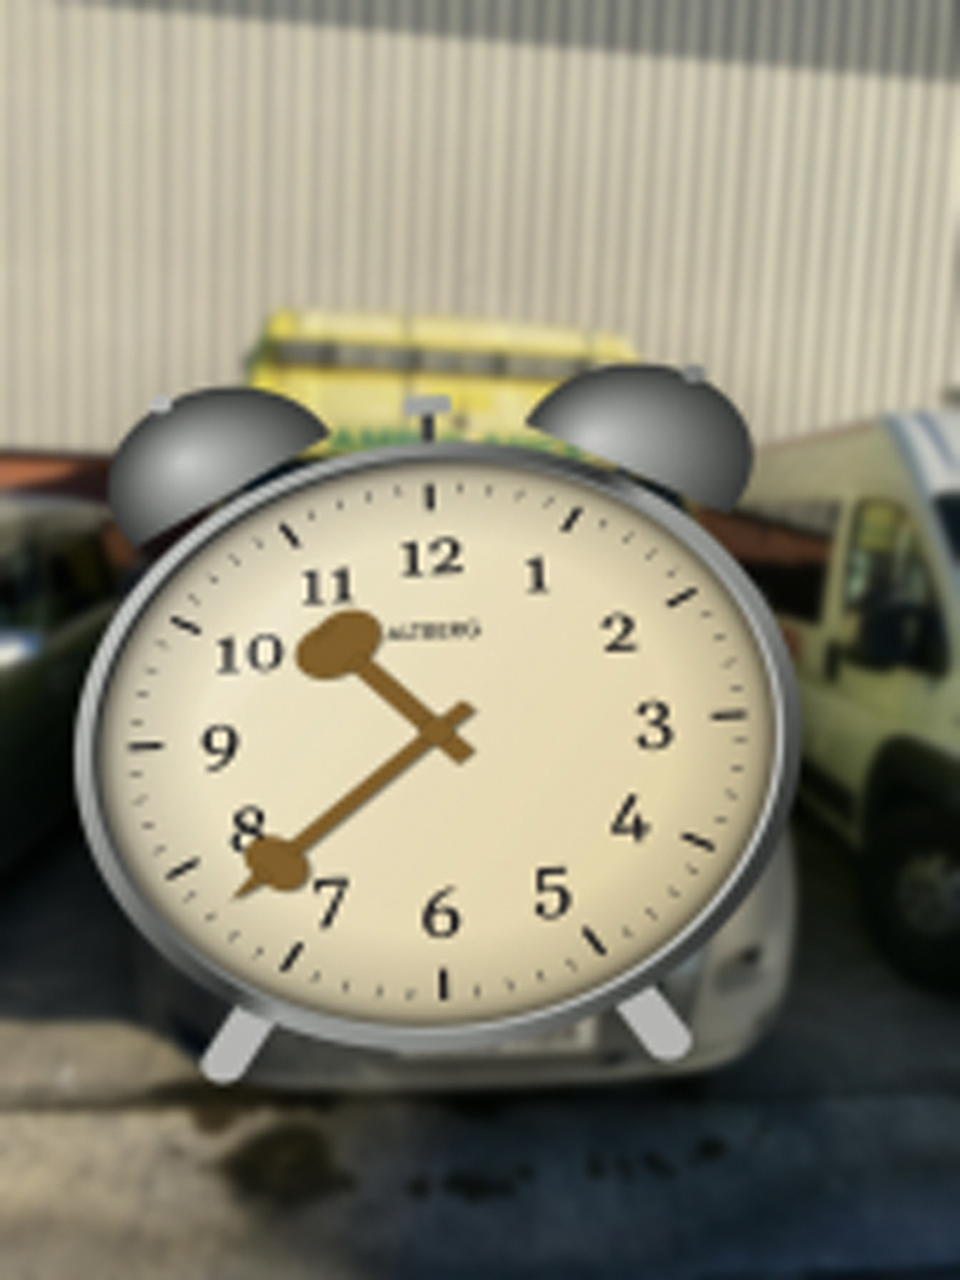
10 h 38 min
